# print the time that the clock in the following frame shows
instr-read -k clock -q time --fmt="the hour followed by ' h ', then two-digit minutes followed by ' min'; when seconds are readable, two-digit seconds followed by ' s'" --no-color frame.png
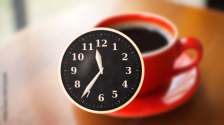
11 h 36 min
